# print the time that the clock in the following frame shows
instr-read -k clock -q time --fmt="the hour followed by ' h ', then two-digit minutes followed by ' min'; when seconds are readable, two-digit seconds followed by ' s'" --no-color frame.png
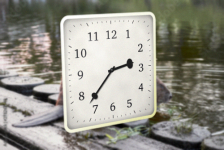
2 h 37 min
